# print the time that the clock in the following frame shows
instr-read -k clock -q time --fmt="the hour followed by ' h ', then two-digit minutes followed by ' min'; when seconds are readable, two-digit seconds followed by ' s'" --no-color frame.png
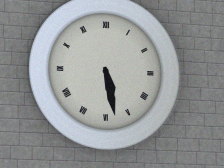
5 h 28 min
